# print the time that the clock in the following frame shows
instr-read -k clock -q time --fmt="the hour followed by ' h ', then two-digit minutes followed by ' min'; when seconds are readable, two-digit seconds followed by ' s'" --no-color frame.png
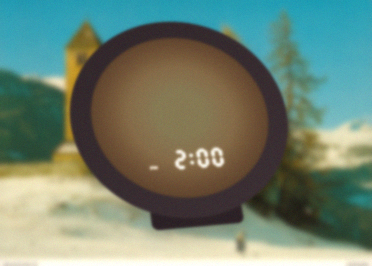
2 h 00 min
